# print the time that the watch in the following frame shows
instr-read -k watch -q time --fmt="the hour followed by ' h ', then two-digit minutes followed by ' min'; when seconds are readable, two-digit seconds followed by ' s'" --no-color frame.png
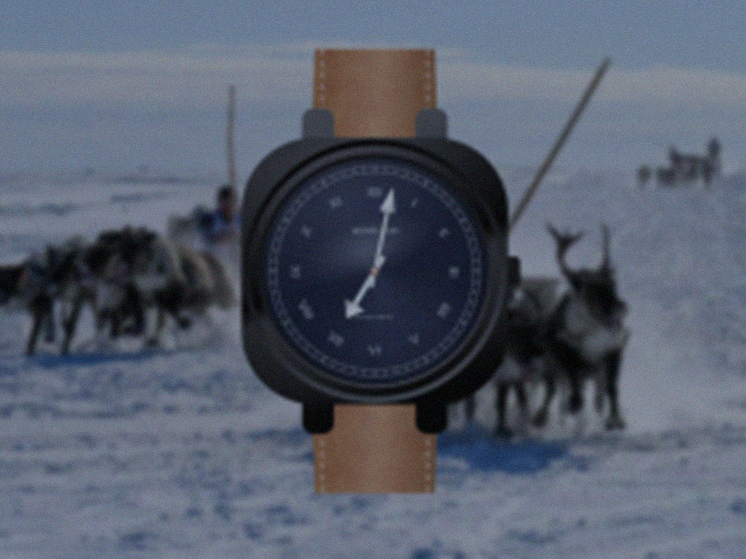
7 h 02 min
